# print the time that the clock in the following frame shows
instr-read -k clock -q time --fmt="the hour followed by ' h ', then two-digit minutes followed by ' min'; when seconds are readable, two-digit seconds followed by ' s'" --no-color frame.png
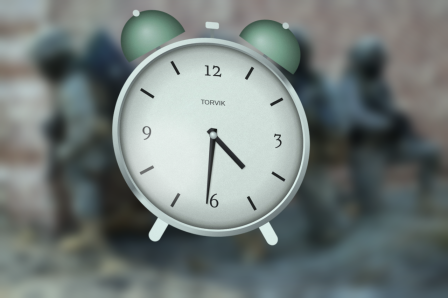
4 h 31 min
